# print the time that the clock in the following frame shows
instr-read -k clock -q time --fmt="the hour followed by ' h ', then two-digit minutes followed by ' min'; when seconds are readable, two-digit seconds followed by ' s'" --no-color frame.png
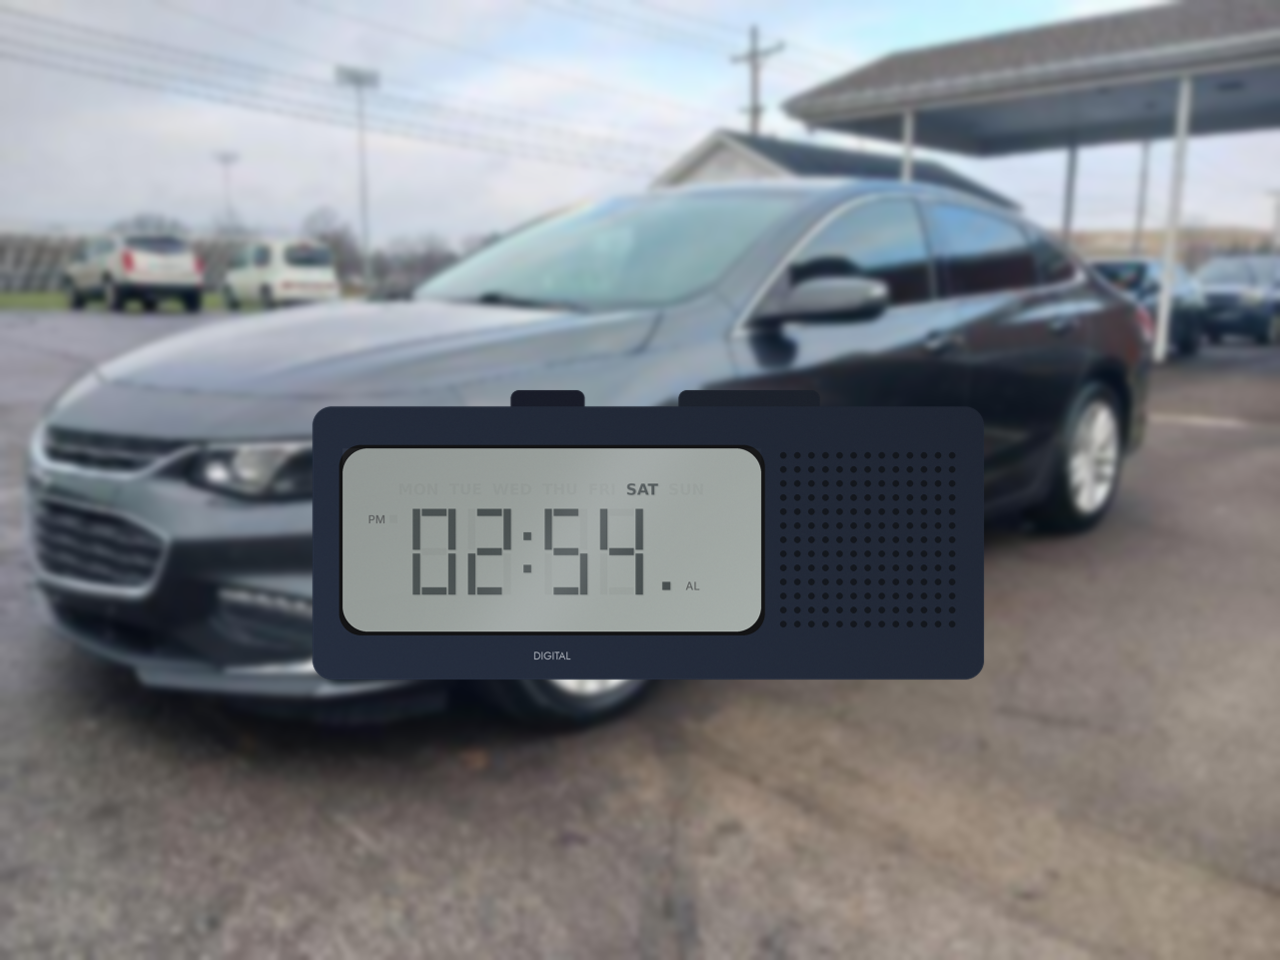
2 h 54 min
